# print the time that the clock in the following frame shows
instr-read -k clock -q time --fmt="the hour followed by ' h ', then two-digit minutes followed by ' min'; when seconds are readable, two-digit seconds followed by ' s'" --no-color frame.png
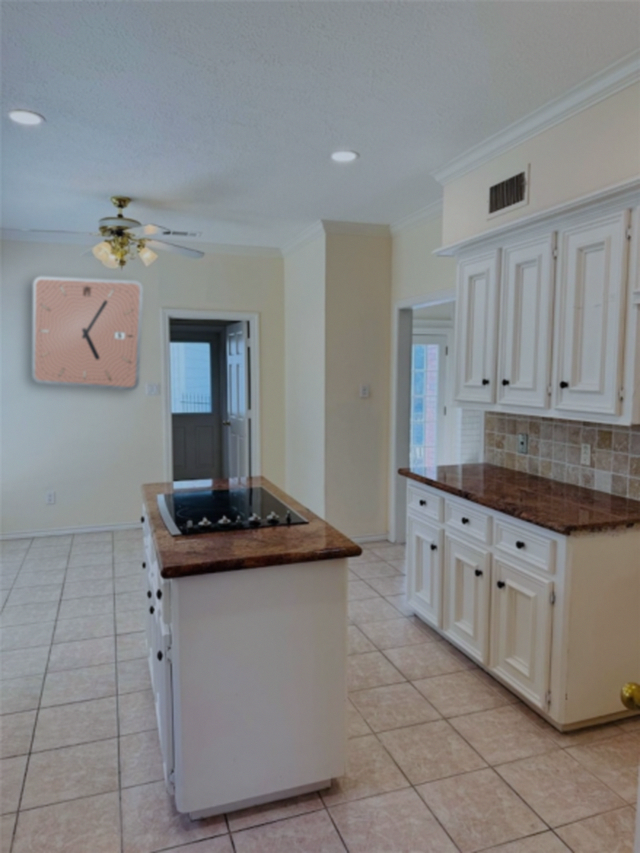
5 h 05 min
